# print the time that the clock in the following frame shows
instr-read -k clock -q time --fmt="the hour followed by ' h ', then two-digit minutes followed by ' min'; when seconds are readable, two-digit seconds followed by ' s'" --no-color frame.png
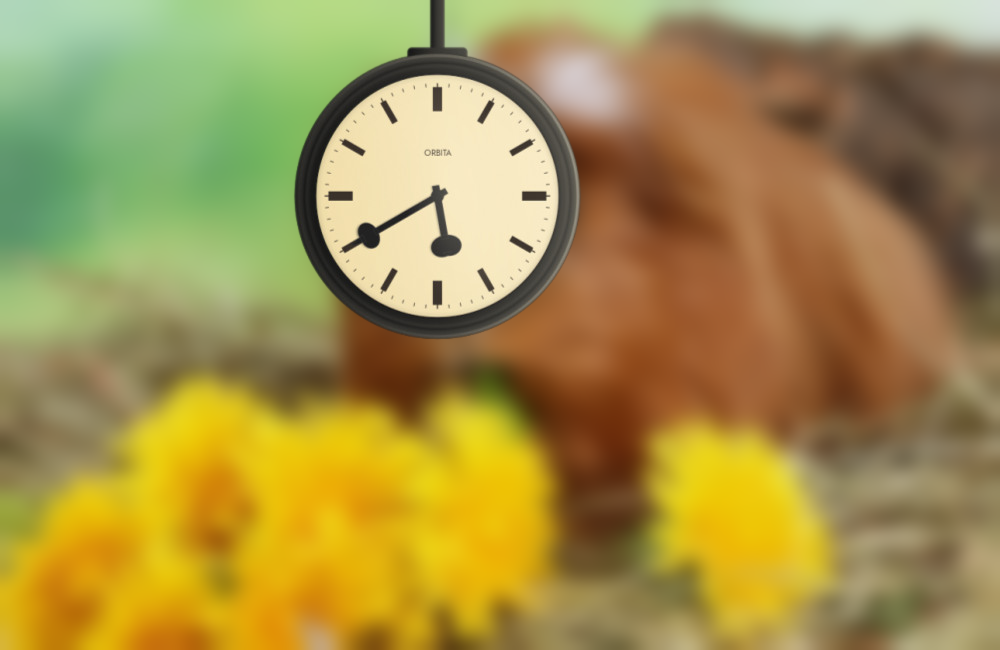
5 h 40 min
